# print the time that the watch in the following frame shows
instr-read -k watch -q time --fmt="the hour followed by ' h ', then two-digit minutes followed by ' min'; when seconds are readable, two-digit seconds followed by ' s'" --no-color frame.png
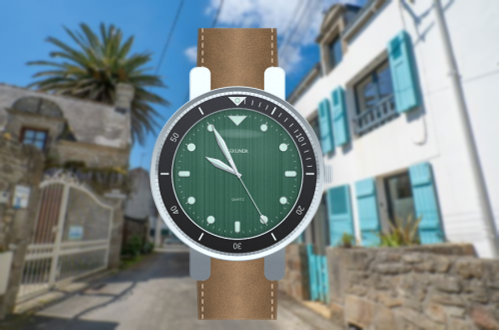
9 h 55 min 25 s
